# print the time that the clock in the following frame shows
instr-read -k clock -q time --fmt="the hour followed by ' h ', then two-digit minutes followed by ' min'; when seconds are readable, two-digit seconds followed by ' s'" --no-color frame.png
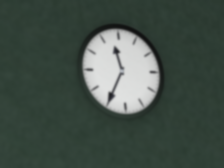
11 h 35 min
